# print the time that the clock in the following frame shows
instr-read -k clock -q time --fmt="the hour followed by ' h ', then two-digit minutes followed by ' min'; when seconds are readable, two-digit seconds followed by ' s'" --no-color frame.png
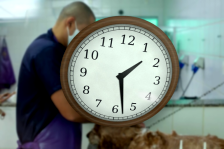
1 h 28 min
